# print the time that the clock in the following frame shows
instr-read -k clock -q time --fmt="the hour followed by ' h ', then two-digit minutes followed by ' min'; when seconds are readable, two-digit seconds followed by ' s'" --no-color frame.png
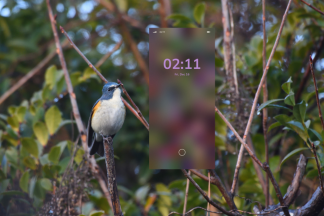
2 h 11 min
